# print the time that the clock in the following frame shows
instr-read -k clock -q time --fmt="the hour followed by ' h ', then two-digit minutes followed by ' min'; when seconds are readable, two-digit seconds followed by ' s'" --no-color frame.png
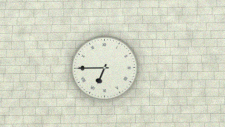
6 h 45 min
